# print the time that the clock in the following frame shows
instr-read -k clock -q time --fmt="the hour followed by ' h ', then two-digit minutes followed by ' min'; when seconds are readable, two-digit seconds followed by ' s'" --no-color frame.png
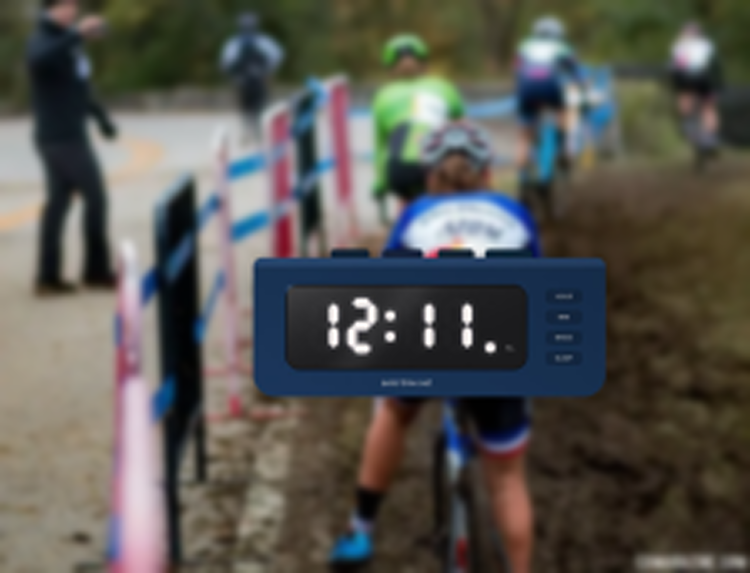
12 h 11 min
